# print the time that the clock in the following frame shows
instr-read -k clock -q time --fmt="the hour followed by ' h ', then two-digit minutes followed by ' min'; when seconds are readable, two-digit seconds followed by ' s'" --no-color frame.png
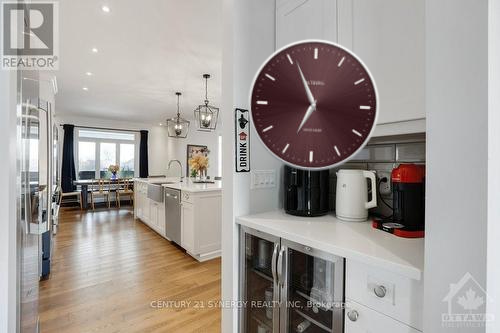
6 h 56 min
